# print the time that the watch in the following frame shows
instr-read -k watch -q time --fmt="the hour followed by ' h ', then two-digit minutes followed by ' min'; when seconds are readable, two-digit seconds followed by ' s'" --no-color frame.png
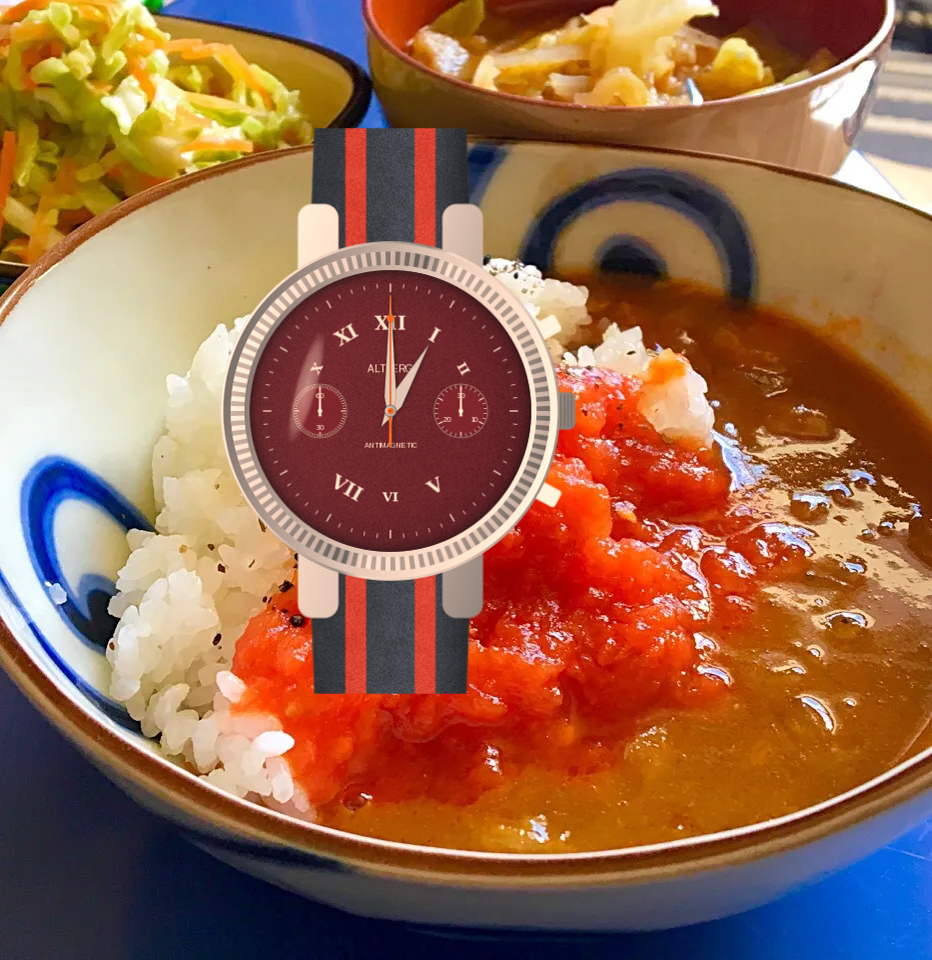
1 h 00 min
